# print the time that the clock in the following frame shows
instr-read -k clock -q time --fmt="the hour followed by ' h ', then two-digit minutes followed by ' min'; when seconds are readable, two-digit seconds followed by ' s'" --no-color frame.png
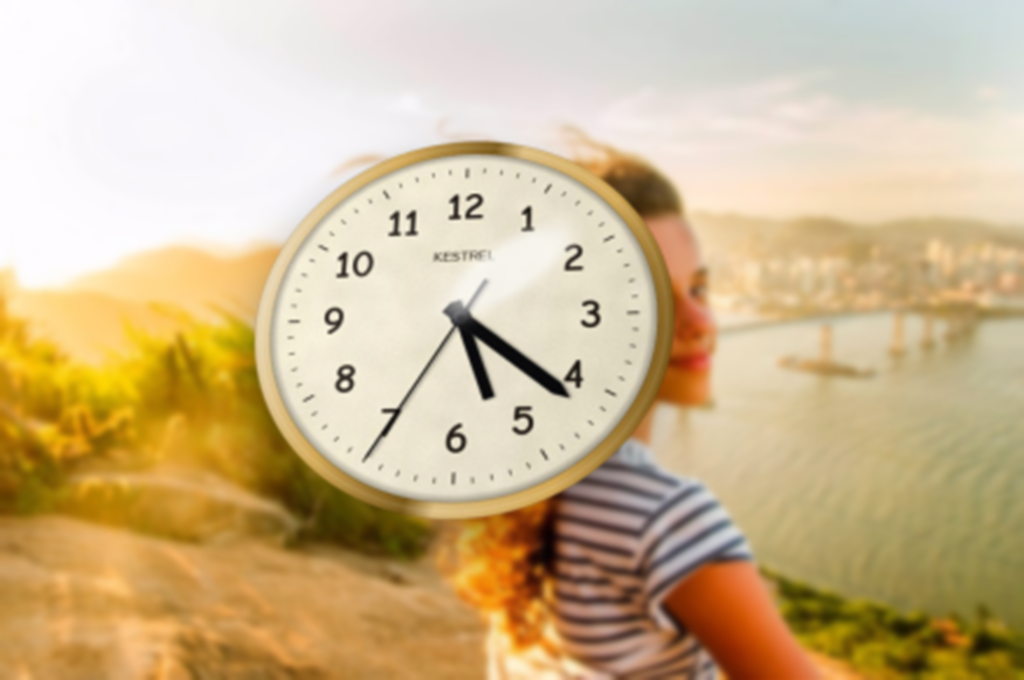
5 h 21 min 35 s
